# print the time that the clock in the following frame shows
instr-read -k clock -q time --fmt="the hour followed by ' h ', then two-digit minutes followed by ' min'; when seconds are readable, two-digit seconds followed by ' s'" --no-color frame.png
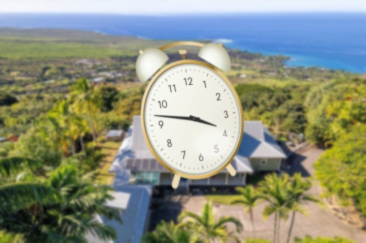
3 h 47 min
